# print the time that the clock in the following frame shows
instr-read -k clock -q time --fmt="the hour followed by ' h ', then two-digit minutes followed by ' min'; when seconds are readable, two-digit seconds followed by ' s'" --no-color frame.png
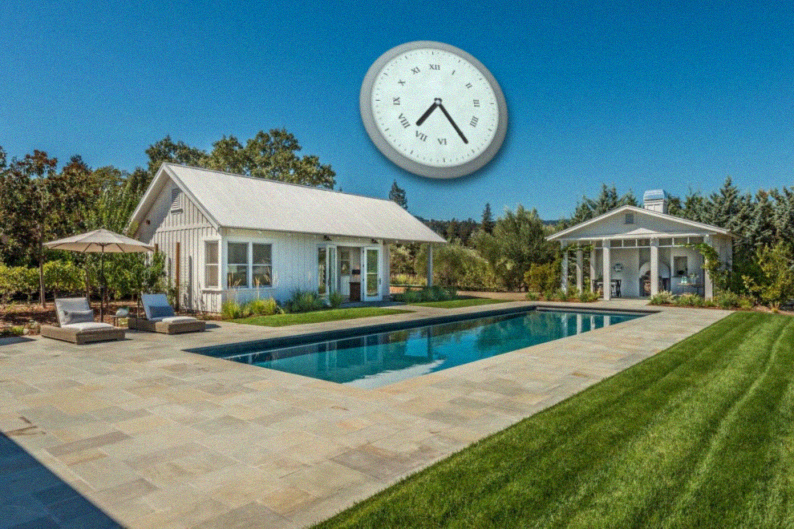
7 h 25 min
